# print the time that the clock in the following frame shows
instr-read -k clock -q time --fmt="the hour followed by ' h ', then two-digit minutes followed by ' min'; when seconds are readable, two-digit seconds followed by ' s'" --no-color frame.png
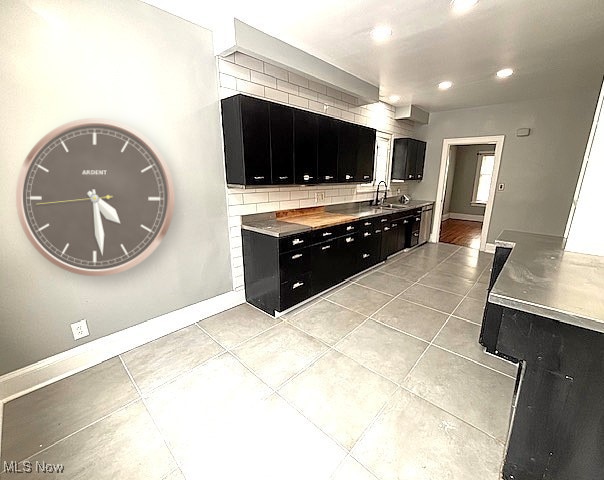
4 h 28 min 44 s
